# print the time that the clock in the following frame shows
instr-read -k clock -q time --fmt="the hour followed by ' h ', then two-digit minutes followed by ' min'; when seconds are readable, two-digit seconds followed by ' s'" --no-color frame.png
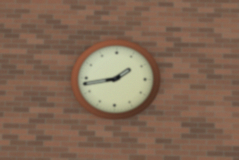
1 h 43 min
